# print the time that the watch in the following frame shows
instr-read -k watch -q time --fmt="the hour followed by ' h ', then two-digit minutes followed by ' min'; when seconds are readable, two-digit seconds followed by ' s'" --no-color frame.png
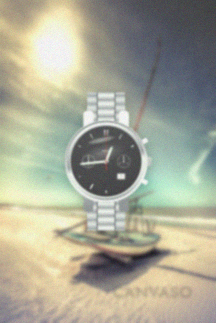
12 h 44 min
